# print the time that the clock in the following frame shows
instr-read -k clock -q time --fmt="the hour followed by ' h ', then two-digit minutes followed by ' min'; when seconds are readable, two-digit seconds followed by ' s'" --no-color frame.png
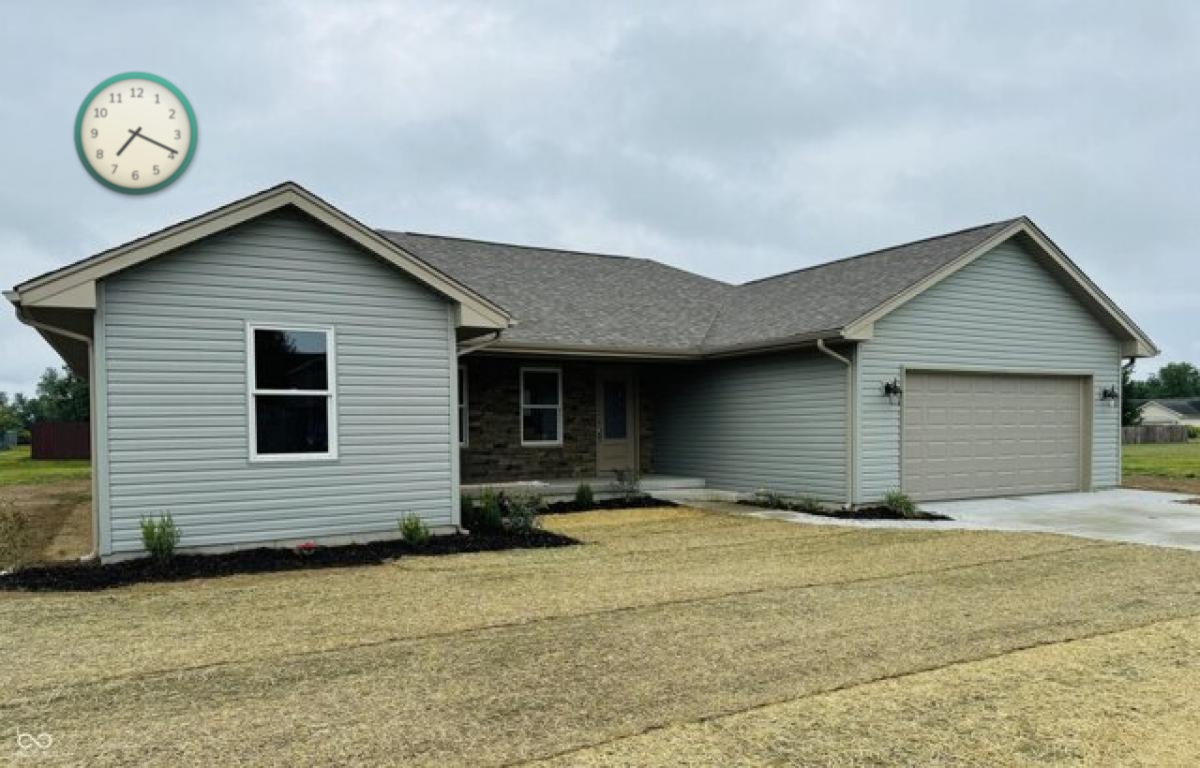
7 h 19 min
